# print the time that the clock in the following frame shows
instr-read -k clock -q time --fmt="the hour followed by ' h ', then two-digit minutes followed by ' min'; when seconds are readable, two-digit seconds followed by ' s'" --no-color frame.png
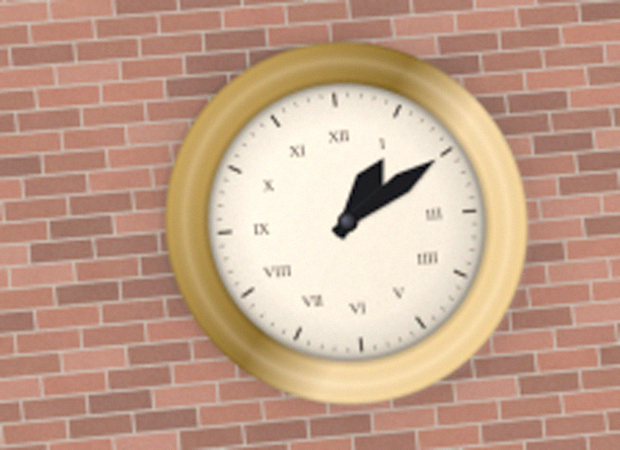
1 h 10 min
